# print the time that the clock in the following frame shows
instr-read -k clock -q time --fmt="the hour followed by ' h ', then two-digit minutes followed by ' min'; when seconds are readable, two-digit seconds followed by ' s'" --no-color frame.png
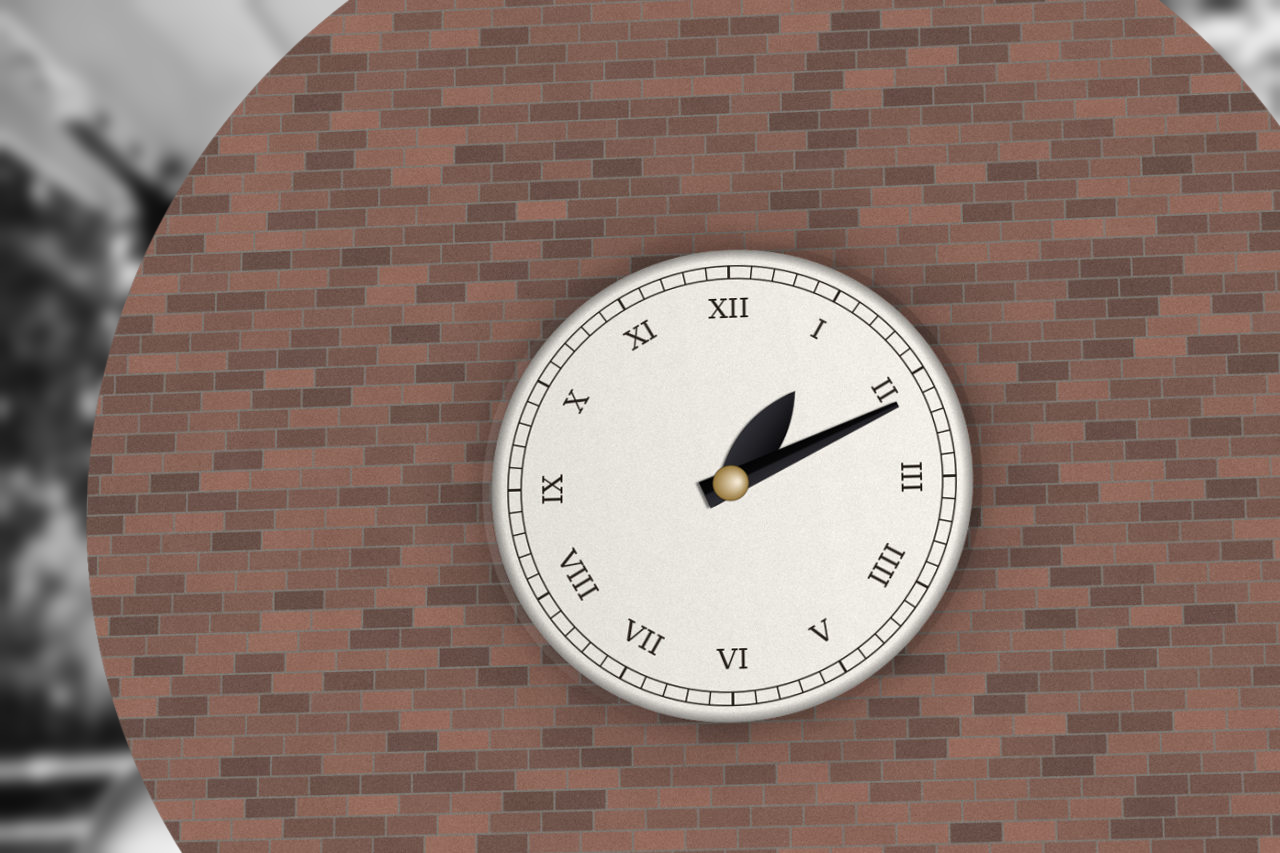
1 h 11 min
